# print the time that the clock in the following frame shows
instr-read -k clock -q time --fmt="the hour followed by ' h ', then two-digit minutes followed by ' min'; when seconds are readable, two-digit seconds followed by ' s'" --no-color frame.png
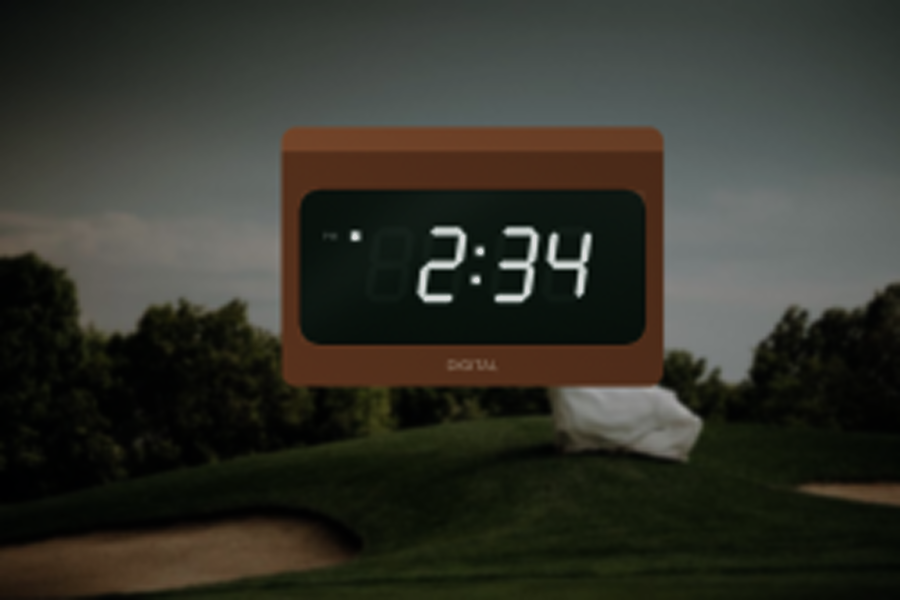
2 h 34 min
